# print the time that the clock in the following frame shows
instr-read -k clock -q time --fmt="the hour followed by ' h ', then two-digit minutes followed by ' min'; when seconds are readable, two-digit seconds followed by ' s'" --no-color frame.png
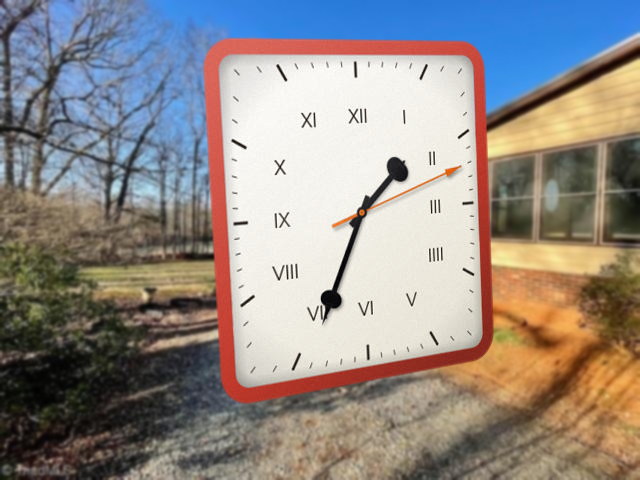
1 h 34 min 12 s
